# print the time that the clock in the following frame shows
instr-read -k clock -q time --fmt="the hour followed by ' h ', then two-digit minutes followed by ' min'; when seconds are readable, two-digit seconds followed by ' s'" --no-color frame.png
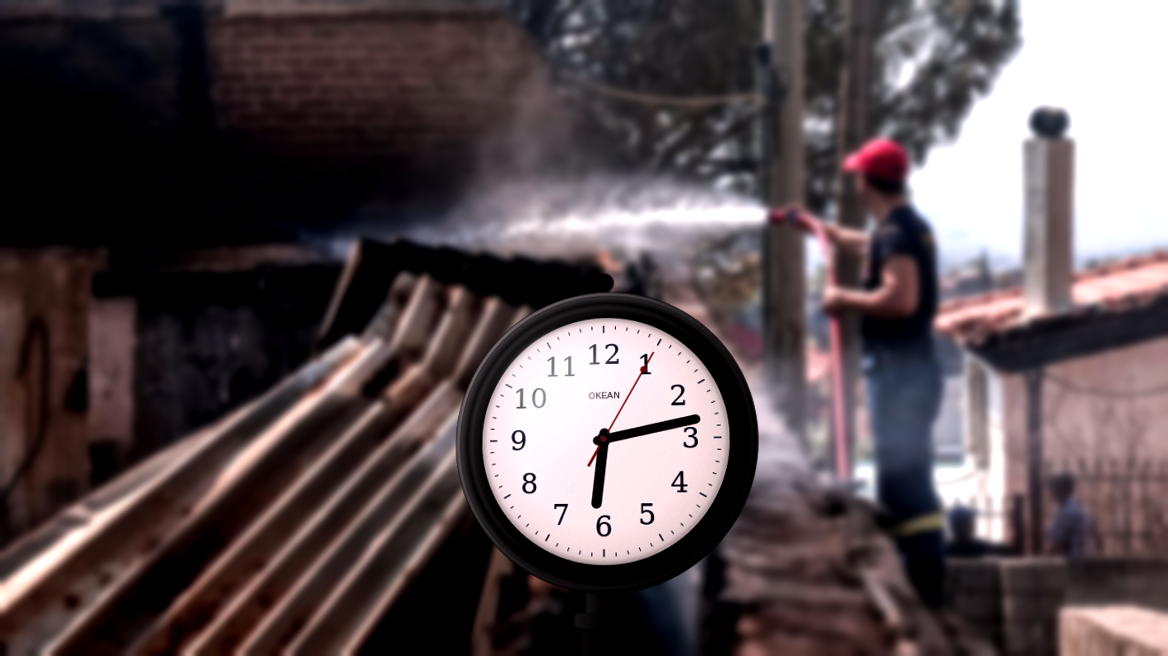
6 h 13 min 05 s
